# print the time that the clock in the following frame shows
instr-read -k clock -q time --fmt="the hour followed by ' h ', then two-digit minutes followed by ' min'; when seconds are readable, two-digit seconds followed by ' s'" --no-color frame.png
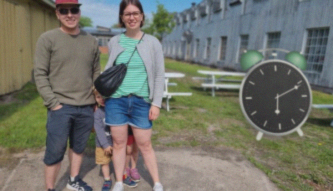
6 h 11 min
